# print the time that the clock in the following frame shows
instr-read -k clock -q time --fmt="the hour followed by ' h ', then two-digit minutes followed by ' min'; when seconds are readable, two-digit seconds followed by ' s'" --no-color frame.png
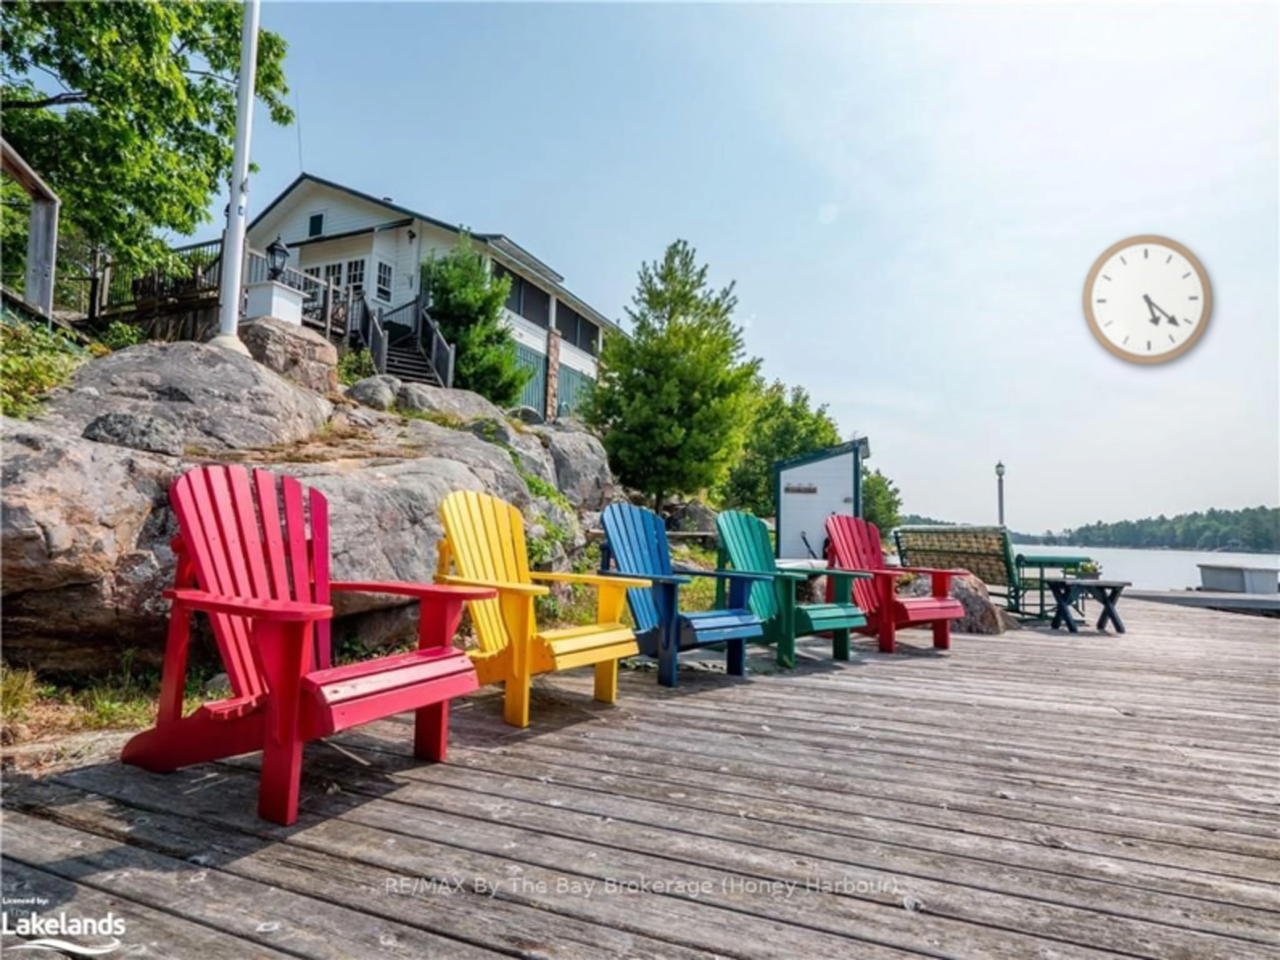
5 h 22 min
